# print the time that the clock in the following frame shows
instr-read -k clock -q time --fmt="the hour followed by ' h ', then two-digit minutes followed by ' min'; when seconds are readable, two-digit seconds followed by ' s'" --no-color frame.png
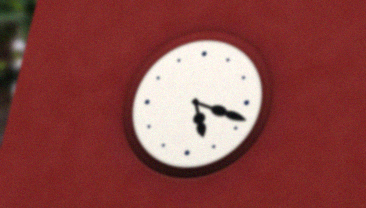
5 h 18 min
